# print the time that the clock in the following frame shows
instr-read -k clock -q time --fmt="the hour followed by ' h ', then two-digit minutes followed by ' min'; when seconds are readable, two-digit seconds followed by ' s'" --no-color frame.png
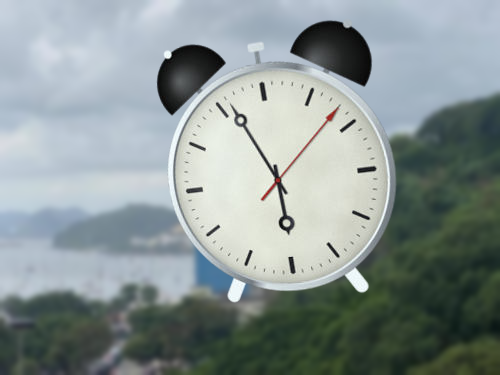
5 h 56 min 08 s
